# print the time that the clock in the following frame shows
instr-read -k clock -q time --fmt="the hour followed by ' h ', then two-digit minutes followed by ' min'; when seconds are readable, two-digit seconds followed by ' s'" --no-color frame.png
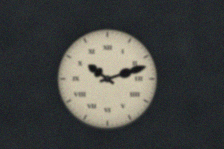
10 h 12 min
